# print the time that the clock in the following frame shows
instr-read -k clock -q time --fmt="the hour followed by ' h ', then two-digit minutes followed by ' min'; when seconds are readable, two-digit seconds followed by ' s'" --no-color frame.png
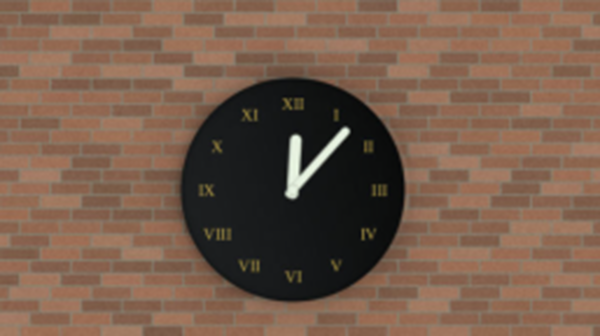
12 h 07 min
